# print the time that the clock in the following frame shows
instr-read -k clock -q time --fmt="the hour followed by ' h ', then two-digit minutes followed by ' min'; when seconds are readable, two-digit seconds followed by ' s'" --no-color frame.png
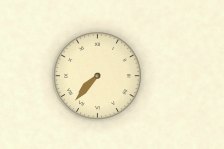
7 h 37 min
